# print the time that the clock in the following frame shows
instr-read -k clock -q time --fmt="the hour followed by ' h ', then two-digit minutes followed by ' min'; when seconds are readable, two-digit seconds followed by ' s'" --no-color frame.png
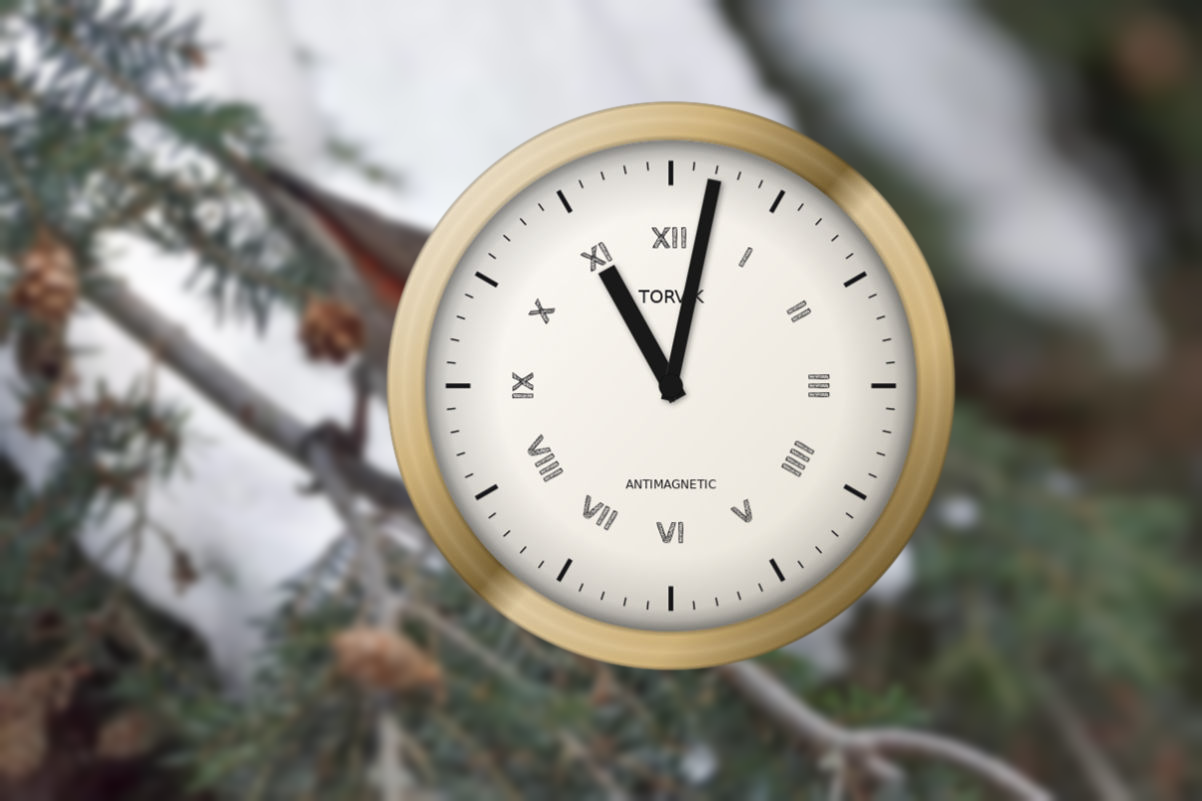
11 h 02 min
